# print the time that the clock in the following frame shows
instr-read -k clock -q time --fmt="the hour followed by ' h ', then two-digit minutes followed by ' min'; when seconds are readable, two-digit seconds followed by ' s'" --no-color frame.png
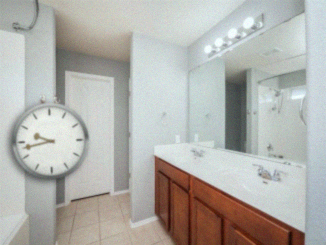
9 h 43 min
